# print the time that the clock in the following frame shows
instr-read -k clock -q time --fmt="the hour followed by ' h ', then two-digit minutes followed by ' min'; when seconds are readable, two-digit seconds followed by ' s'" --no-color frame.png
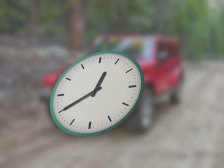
12 h 40 min
